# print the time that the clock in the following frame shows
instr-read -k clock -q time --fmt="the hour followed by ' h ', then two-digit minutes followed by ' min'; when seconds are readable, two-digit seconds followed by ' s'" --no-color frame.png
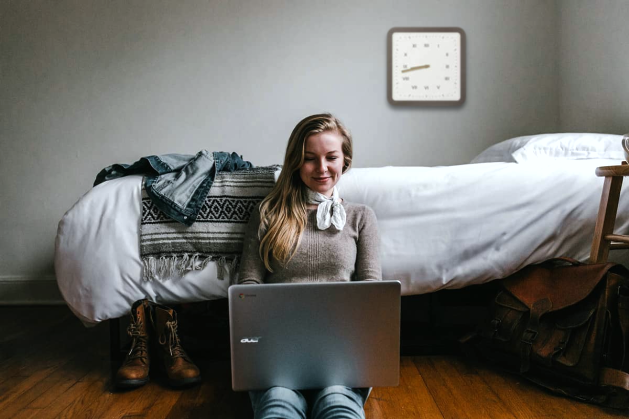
8 h 43 min
